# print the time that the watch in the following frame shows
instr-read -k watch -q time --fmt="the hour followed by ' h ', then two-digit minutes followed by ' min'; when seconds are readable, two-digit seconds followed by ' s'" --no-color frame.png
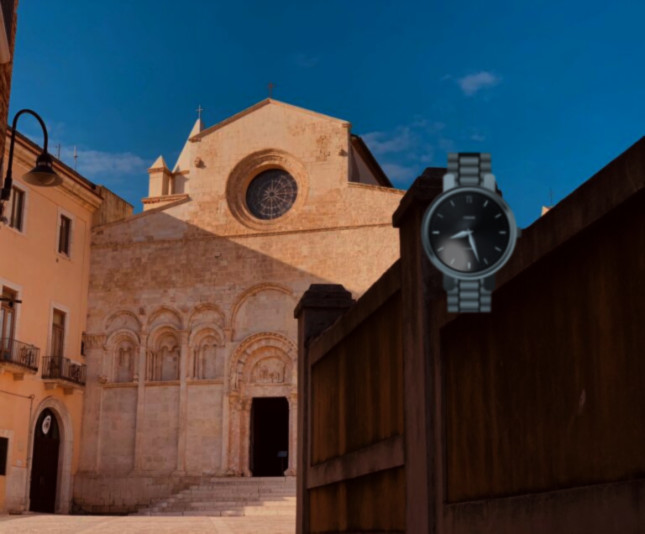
8 h 27 min
